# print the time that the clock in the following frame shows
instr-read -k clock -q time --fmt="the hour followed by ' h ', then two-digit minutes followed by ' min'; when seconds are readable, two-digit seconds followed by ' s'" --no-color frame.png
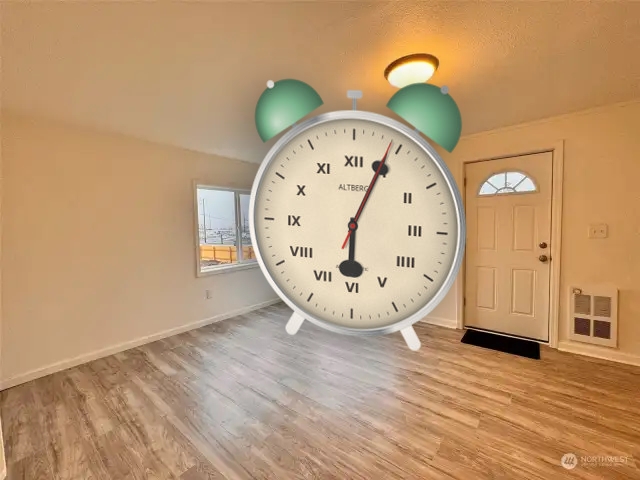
6 h 04 min 04 s
